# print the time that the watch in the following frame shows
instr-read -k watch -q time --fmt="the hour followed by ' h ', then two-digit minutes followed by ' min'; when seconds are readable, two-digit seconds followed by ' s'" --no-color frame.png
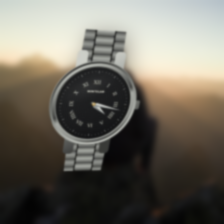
4 h 17 min
